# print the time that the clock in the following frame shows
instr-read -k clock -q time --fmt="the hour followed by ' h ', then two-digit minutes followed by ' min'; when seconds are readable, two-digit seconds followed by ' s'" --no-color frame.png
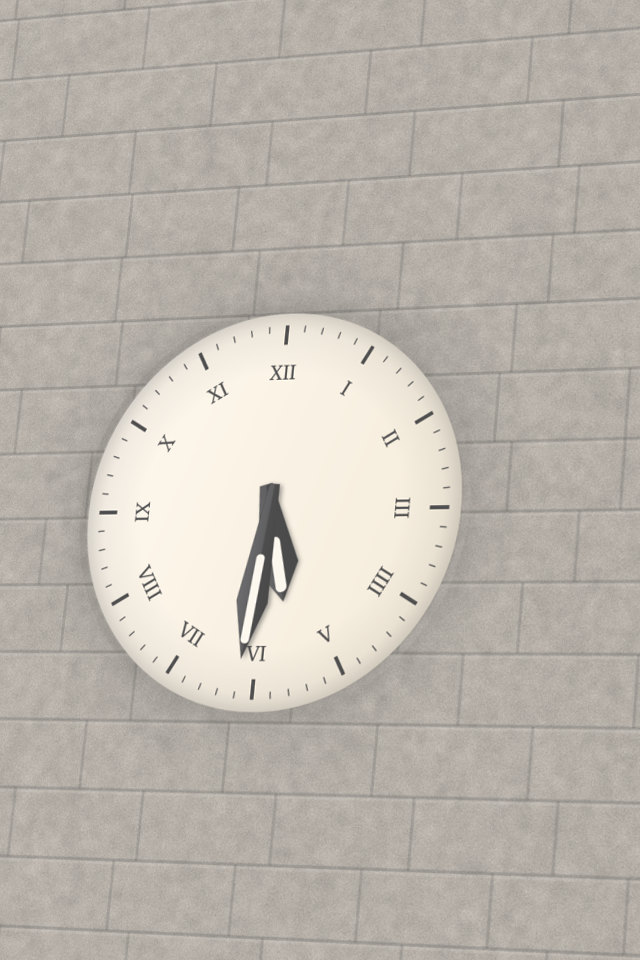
5 h 31 min
